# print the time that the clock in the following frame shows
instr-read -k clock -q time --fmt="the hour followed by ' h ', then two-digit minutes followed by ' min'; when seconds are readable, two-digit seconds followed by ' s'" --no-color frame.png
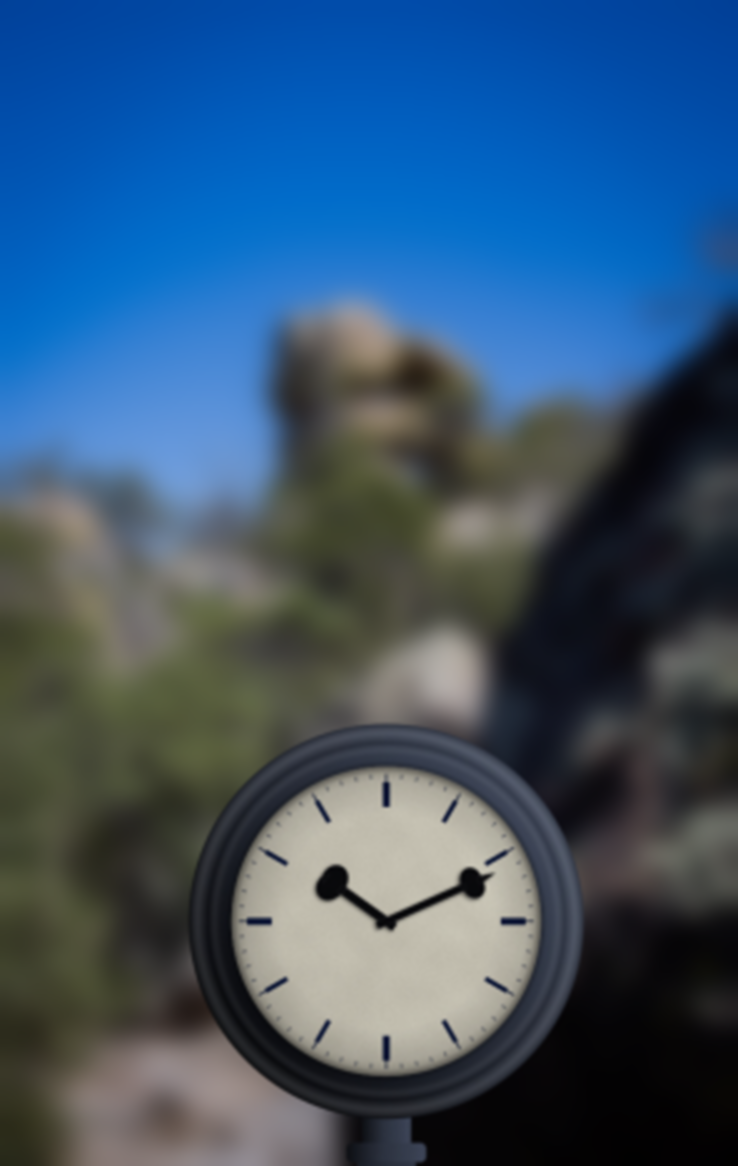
10 h 11 min
